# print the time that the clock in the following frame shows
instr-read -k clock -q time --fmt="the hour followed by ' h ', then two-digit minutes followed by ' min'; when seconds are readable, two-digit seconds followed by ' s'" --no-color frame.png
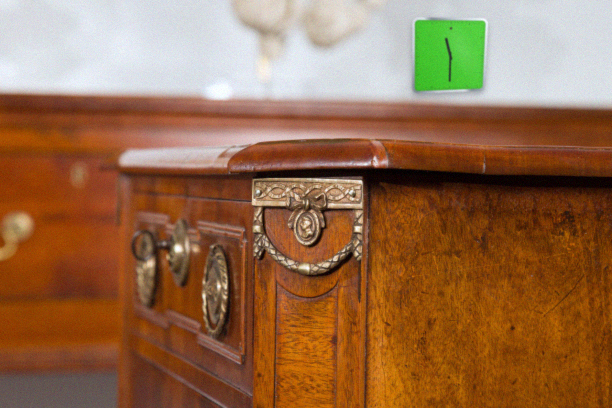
11 h 30 min
